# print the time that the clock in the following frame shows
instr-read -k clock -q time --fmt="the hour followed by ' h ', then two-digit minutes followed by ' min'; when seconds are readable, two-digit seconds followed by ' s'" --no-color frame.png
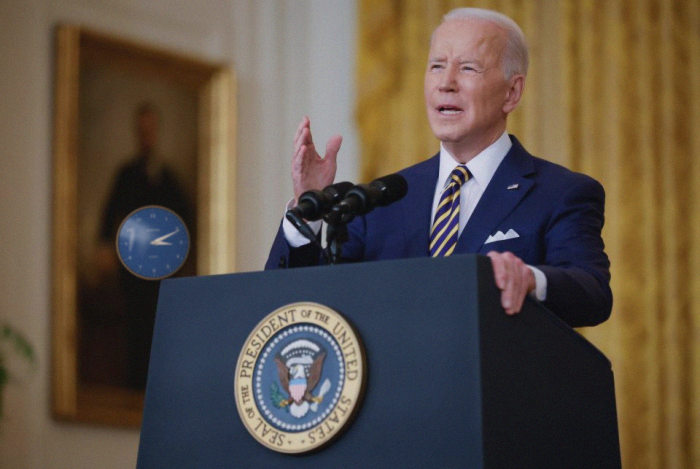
3 h 11 min
